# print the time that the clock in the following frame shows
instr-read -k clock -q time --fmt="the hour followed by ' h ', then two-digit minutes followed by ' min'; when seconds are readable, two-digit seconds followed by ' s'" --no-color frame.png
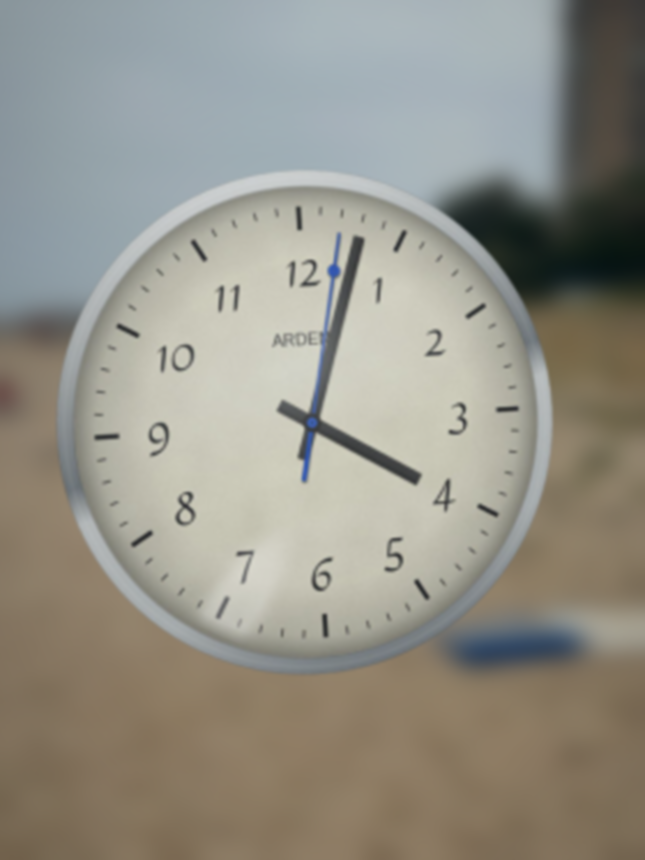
4 h 03 min 02 s
